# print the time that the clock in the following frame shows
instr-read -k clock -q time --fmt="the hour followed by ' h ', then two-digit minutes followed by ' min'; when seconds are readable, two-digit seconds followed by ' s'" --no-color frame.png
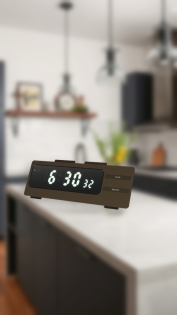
6 h 30 min 32 s
